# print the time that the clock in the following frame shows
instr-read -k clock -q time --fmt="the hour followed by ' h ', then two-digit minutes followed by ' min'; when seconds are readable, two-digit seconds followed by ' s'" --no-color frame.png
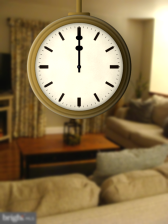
12 h 00 min
